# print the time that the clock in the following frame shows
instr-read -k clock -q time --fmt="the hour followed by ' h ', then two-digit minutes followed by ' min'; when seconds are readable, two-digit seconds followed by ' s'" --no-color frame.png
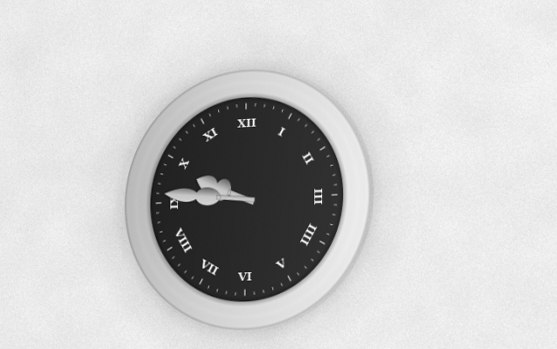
9 h 46 min
